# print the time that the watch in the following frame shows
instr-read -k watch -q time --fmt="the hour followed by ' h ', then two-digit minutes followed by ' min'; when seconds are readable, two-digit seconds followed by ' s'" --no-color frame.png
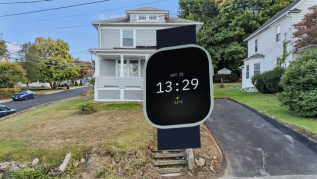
13 h 29 min
